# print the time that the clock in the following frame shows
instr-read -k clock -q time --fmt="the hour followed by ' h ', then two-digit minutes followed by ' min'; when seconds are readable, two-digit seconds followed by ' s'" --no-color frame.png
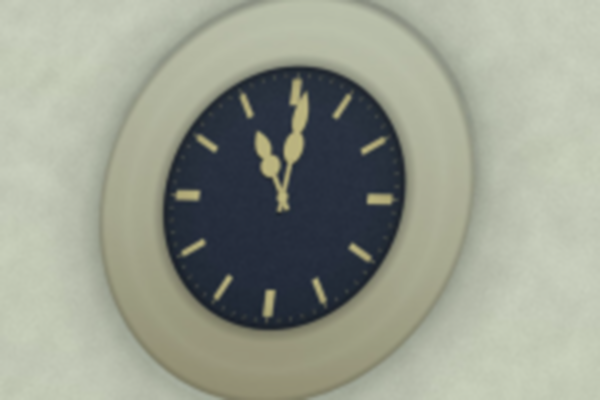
11 h 01 min
